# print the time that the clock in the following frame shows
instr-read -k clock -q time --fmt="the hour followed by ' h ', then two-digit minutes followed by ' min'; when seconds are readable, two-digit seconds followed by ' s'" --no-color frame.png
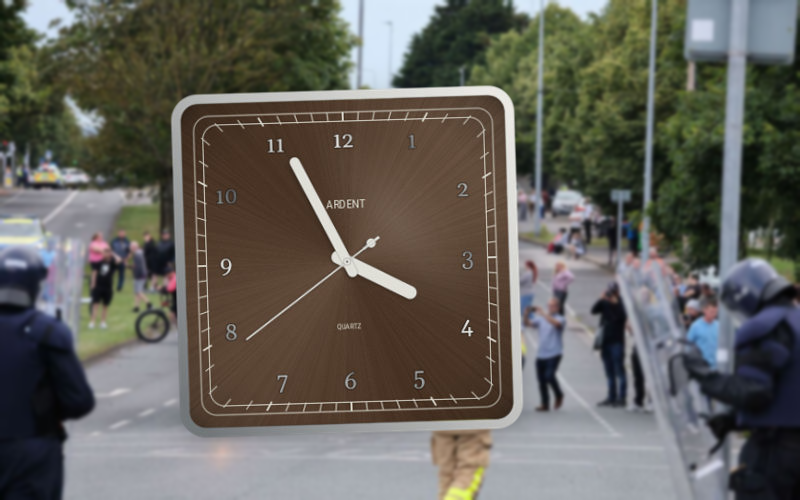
3 h 55 min 39 s
